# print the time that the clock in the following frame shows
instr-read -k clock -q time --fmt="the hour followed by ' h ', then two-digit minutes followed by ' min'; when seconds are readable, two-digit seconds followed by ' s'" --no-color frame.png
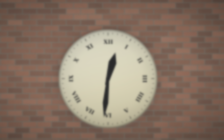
12 h 31 min
